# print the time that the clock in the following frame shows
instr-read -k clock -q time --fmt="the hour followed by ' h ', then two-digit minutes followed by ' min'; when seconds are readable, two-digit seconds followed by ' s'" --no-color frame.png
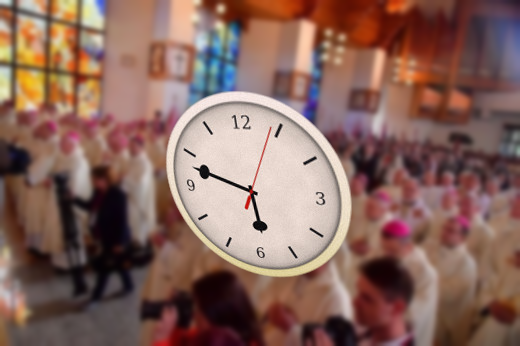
5 h 48 min 04 s
